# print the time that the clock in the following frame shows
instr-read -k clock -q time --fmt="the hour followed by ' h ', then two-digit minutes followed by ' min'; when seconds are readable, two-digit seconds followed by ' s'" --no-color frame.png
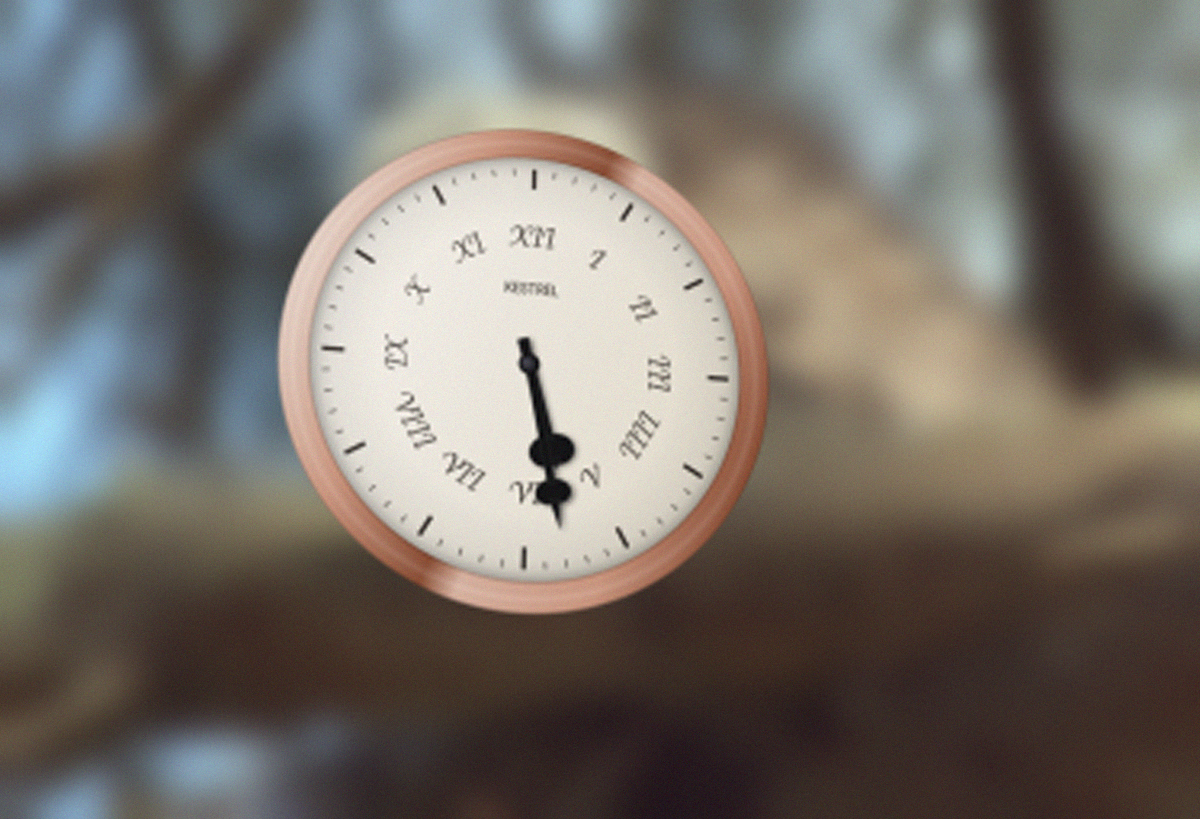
5 h 28 min
